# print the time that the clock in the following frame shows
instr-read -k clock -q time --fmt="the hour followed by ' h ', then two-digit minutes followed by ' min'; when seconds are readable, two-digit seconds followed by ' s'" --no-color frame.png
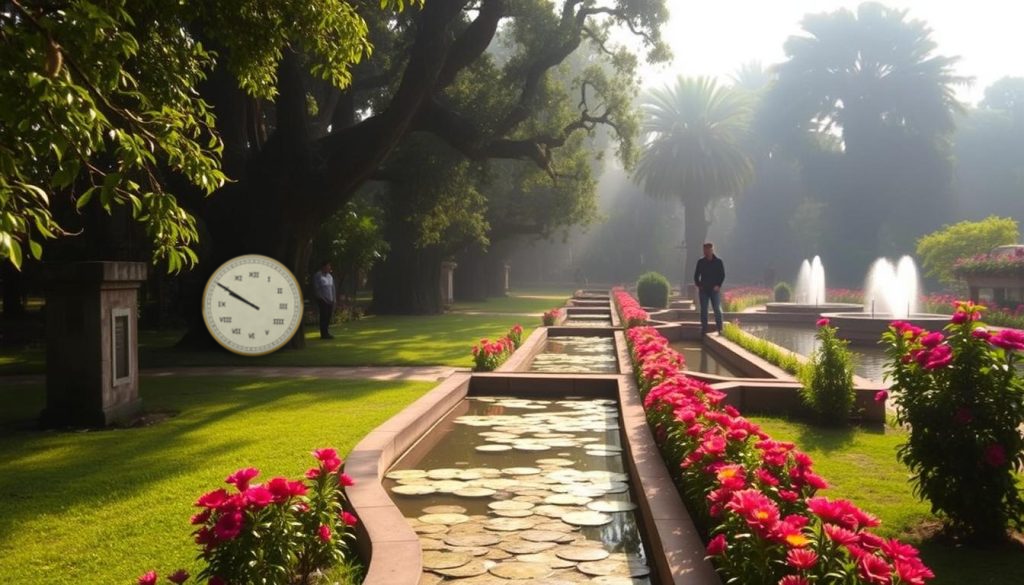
9 h 50 min
